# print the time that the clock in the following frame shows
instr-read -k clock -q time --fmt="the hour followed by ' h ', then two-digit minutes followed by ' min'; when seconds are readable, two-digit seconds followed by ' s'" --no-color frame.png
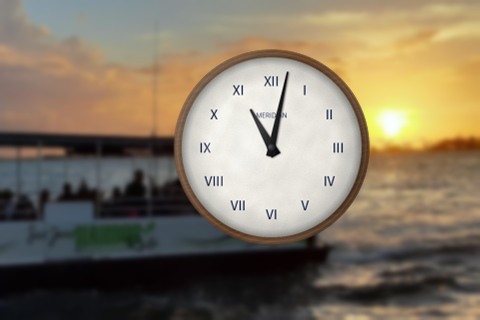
11 h 02 min
